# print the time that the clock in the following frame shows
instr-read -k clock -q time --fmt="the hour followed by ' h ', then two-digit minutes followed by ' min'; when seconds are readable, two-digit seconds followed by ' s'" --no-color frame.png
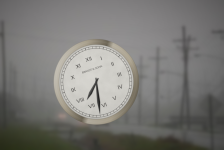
7 h 32 min
